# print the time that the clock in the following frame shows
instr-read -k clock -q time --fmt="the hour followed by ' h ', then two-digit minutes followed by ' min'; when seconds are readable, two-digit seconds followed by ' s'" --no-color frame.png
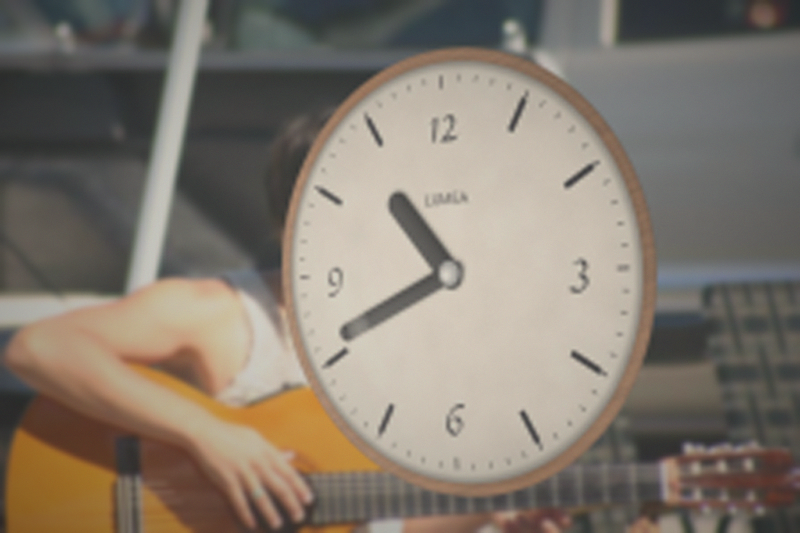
10 h 41 min
